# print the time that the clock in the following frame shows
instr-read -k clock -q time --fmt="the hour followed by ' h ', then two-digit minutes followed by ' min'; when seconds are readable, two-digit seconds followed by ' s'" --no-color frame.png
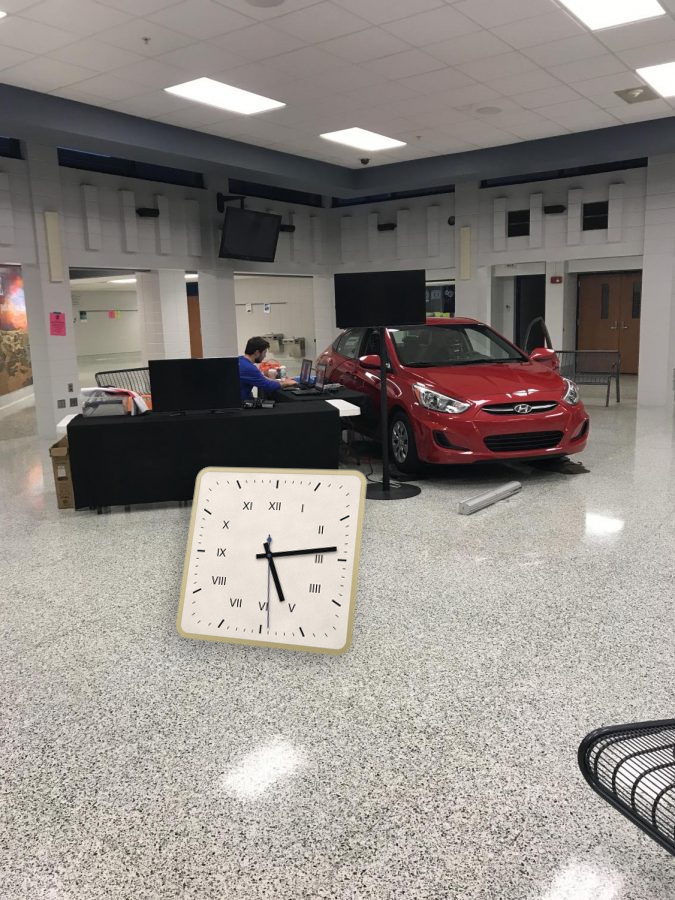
5 h 13 min 29 s
